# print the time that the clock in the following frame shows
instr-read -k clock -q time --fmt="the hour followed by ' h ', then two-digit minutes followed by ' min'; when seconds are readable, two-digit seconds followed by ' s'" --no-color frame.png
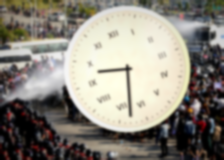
9 h 33 min
